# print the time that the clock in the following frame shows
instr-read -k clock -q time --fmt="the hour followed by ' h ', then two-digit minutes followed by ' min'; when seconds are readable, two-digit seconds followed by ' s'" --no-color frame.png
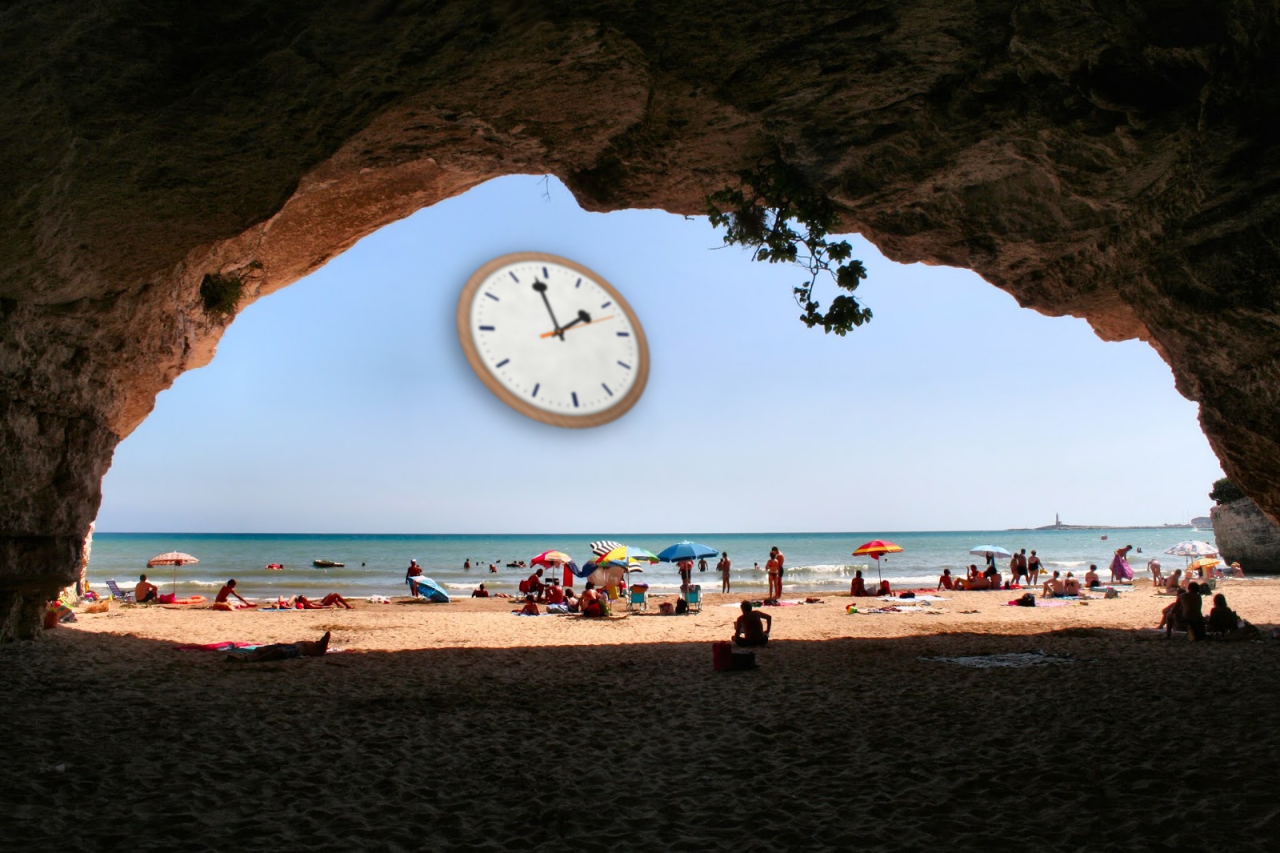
1 h 58 min 12 s
